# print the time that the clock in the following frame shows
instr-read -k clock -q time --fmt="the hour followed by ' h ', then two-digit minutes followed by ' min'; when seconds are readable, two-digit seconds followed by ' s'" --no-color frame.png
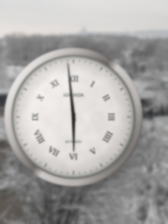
5 h 59 min
